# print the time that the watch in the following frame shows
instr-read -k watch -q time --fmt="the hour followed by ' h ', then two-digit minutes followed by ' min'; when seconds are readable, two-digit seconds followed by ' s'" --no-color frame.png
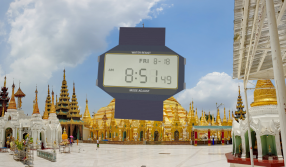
8 h 51 min 49 s
